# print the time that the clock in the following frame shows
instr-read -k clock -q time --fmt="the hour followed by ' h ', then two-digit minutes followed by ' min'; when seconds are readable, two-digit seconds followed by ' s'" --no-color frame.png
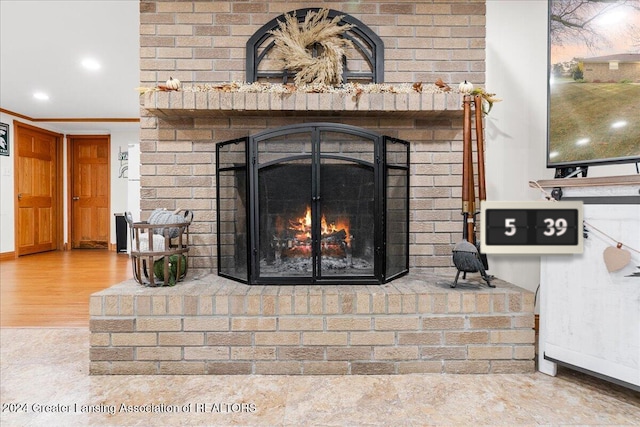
5 h 39 min
